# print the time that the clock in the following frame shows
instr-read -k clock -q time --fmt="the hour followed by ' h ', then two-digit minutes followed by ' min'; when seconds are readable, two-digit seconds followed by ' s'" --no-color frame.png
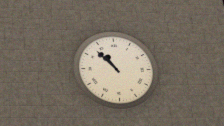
10 h 53 min
